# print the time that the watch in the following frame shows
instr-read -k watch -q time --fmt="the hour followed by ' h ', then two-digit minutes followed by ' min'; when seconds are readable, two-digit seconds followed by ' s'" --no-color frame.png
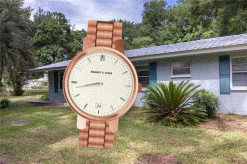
8 h 43 min
